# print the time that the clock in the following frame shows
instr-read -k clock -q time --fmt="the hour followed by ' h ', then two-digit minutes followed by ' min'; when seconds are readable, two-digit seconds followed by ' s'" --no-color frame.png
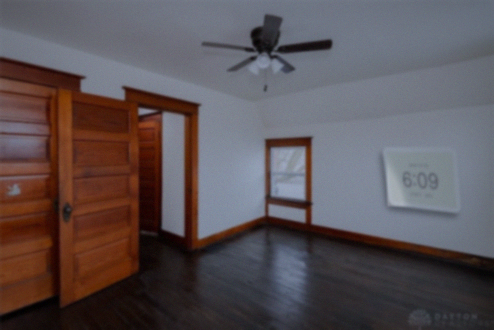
6 h 09 min
